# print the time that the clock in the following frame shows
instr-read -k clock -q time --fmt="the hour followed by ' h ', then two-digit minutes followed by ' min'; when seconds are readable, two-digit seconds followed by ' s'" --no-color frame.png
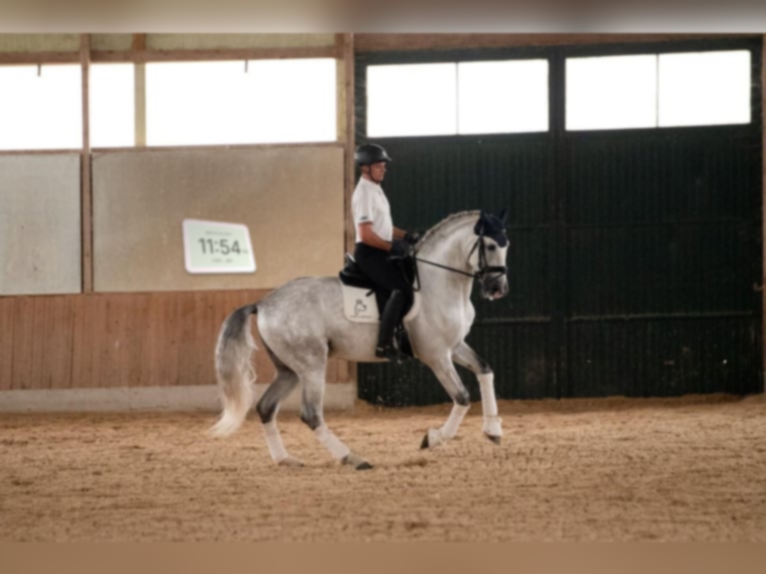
11 h 54 min
